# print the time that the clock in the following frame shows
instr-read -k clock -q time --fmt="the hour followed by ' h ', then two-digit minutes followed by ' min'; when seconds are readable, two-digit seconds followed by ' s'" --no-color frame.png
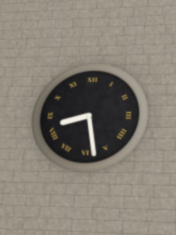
8 h 28 min
